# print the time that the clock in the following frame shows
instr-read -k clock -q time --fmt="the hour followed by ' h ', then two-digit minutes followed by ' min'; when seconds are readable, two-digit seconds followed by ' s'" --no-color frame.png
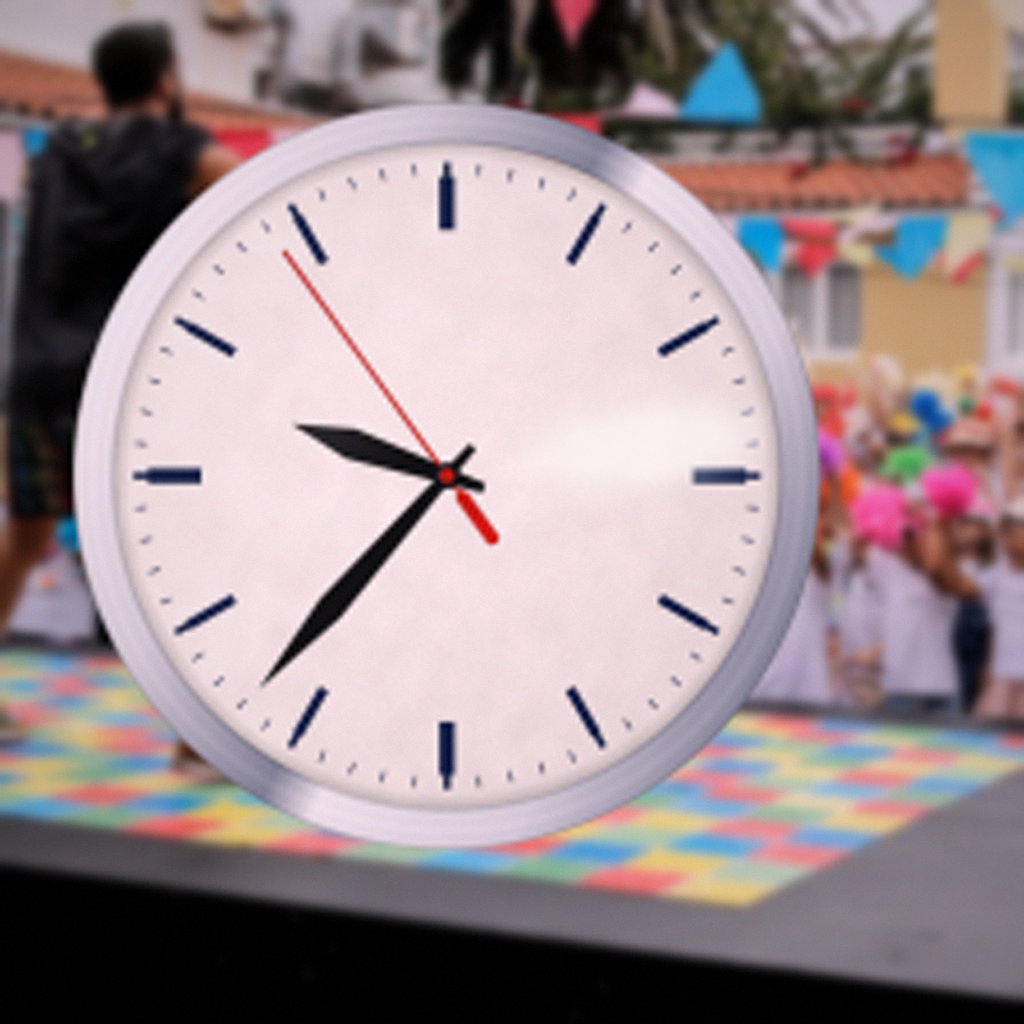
9 h 36 min 54 s
